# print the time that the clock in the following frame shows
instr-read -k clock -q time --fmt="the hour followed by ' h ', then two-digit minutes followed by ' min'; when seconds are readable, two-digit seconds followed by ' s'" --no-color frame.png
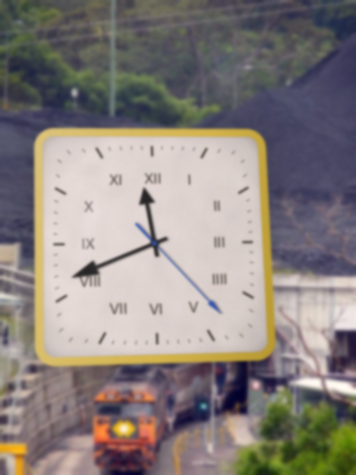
11 h 41 min 23 s
